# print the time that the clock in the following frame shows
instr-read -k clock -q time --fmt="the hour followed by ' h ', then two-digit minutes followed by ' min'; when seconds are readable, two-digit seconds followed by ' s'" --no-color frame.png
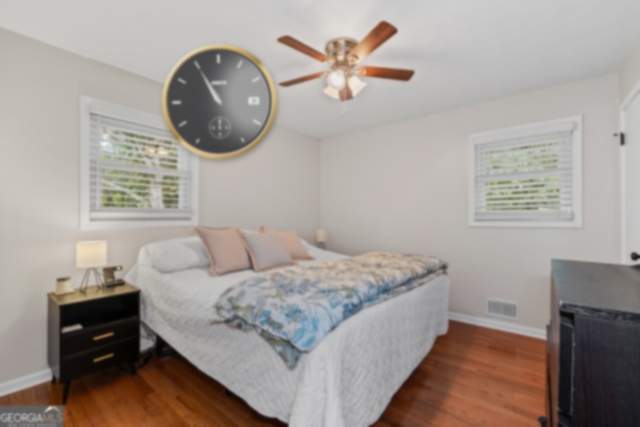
10 h 55 min
